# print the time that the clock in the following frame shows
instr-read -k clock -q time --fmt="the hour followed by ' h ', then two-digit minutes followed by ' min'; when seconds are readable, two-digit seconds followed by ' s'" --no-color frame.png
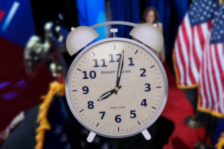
8 h 02 min
